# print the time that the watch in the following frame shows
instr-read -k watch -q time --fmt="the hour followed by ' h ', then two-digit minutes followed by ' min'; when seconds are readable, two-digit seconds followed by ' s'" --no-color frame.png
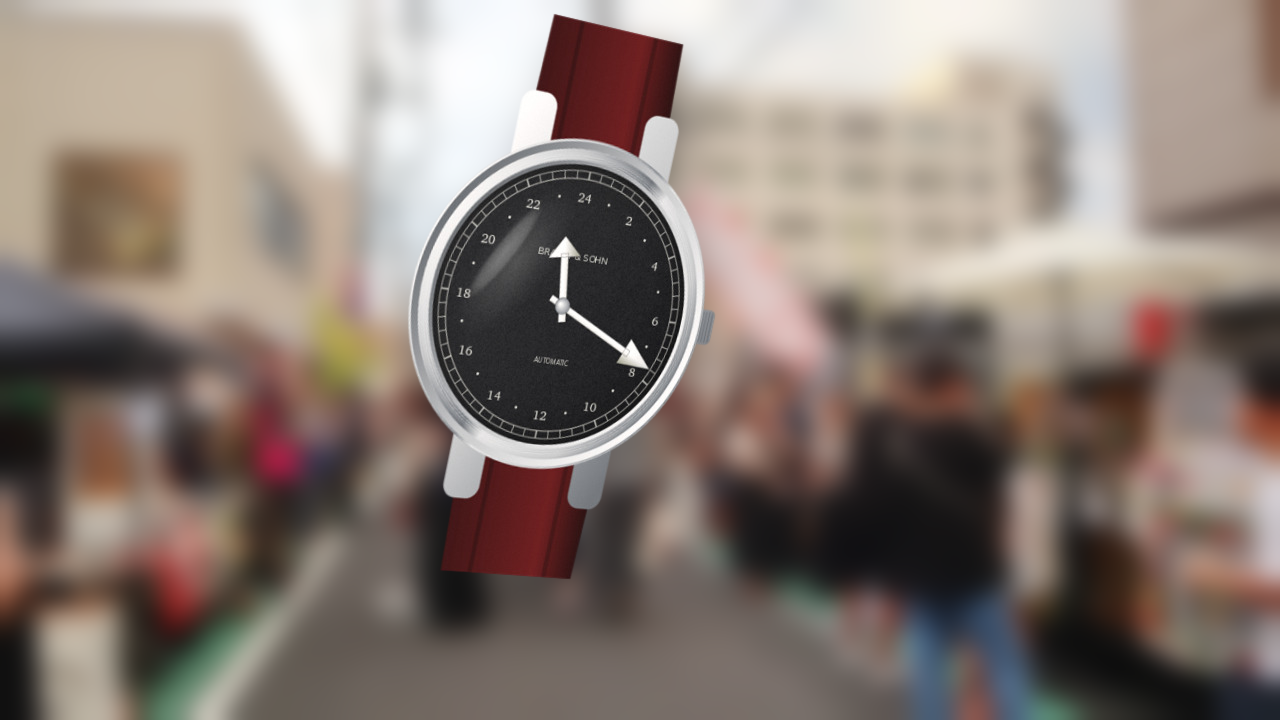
23 h 19 min
